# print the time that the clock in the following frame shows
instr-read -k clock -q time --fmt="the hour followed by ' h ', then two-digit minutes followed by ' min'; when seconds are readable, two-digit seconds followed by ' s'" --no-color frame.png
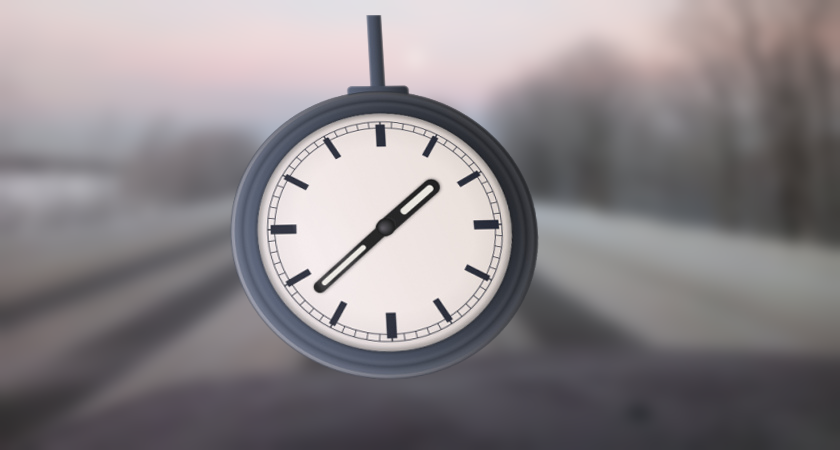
1 h 38 min
